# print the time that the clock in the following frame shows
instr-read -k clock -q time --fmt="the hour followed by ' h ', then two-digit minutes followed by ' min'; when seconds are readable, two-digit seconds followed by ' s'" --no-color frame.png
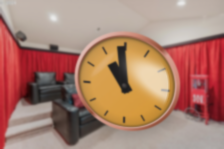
10 h 59 min
